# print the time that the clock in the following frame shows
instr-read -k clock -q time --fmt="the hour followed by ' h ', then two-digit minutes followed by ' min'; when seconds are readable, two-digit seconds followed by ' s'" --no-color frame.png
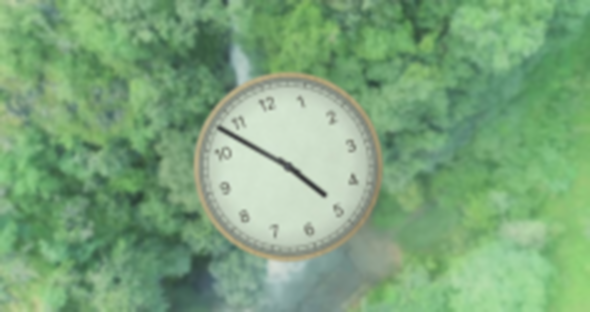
4 h 53 min
